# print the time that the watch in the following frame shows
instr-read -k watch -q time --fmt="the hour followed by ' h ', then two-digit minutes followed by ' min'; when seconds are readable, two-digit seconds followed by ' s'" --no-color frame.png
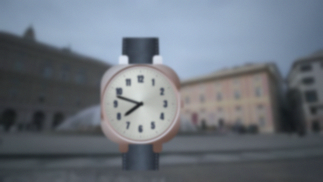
7 h 48 min
